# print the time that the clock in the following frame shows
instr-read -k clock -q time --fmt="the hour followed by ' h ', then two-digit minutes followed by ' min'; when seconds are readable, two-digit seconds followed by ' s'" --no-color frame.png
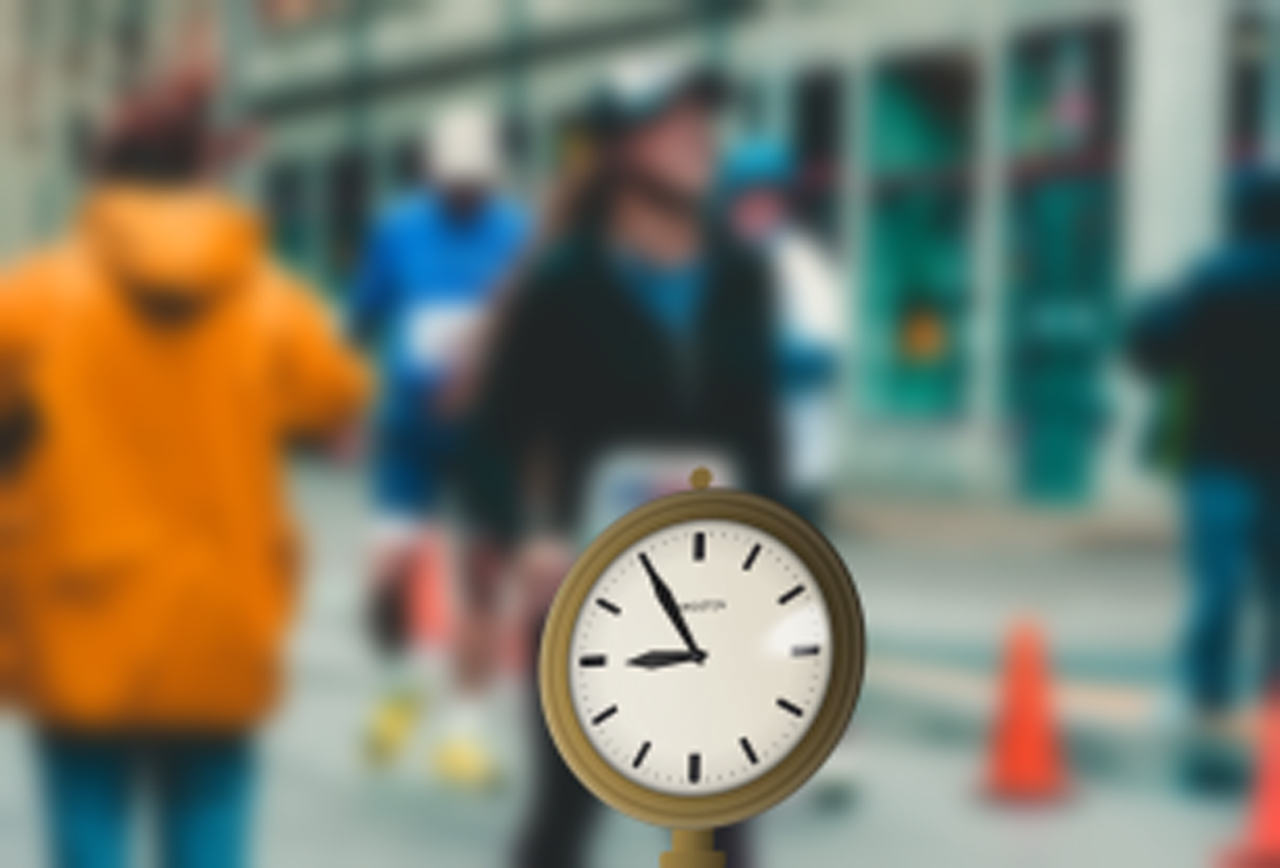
8 h 55 min
